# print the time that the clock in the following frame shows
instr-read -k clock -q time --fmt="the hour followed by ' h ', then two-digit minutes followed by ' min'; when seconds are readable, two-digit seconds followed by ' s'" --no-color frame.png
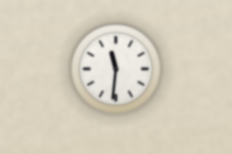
11 h 31 min
